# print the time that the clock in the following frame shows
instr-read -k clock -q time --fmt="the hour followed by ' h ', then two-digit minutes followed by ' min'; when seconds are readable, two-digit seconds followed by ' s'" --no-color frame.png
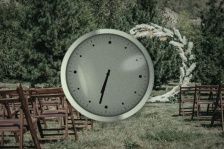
6 h 32 min
